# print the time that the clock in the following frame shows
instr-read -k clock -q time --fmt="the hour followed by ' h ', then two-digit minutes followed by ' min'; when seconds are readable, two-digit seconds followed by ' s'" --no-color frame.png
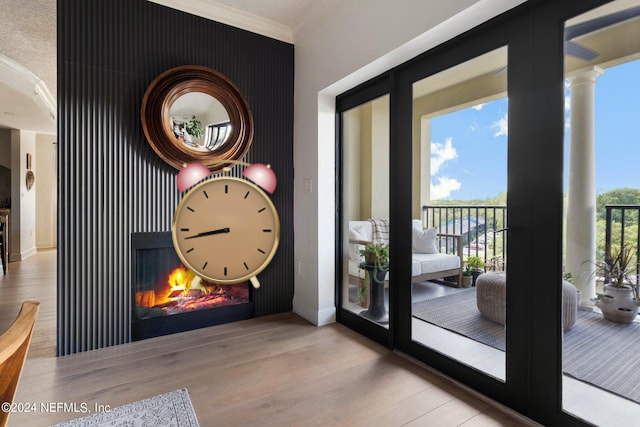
8 h 43 min
